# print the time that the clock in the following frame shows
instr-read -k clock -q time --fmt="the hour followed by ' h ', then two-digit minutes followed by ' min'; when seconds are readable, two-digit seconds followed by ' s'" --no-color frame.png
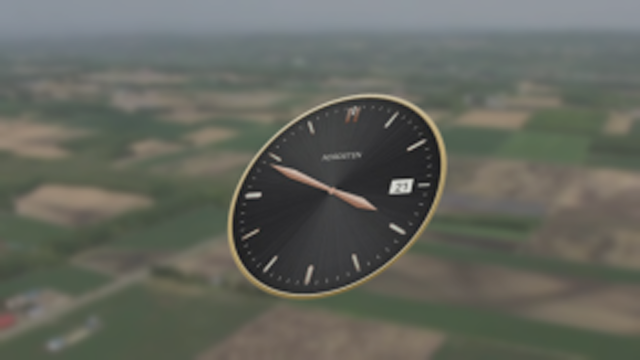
3 h 49 min
